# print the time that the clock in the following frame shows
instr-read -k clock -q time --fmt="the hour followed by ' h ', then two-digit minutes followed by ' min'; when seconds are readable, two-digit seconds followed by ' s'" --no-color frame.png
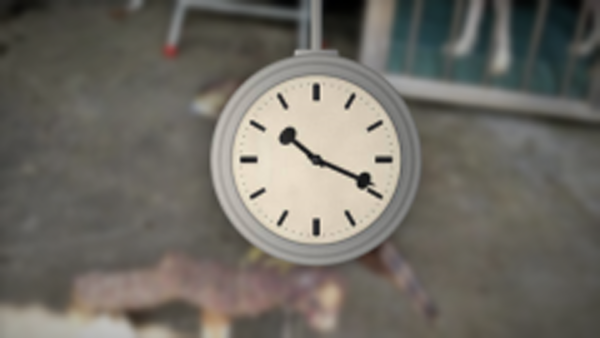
10 h 19 min
